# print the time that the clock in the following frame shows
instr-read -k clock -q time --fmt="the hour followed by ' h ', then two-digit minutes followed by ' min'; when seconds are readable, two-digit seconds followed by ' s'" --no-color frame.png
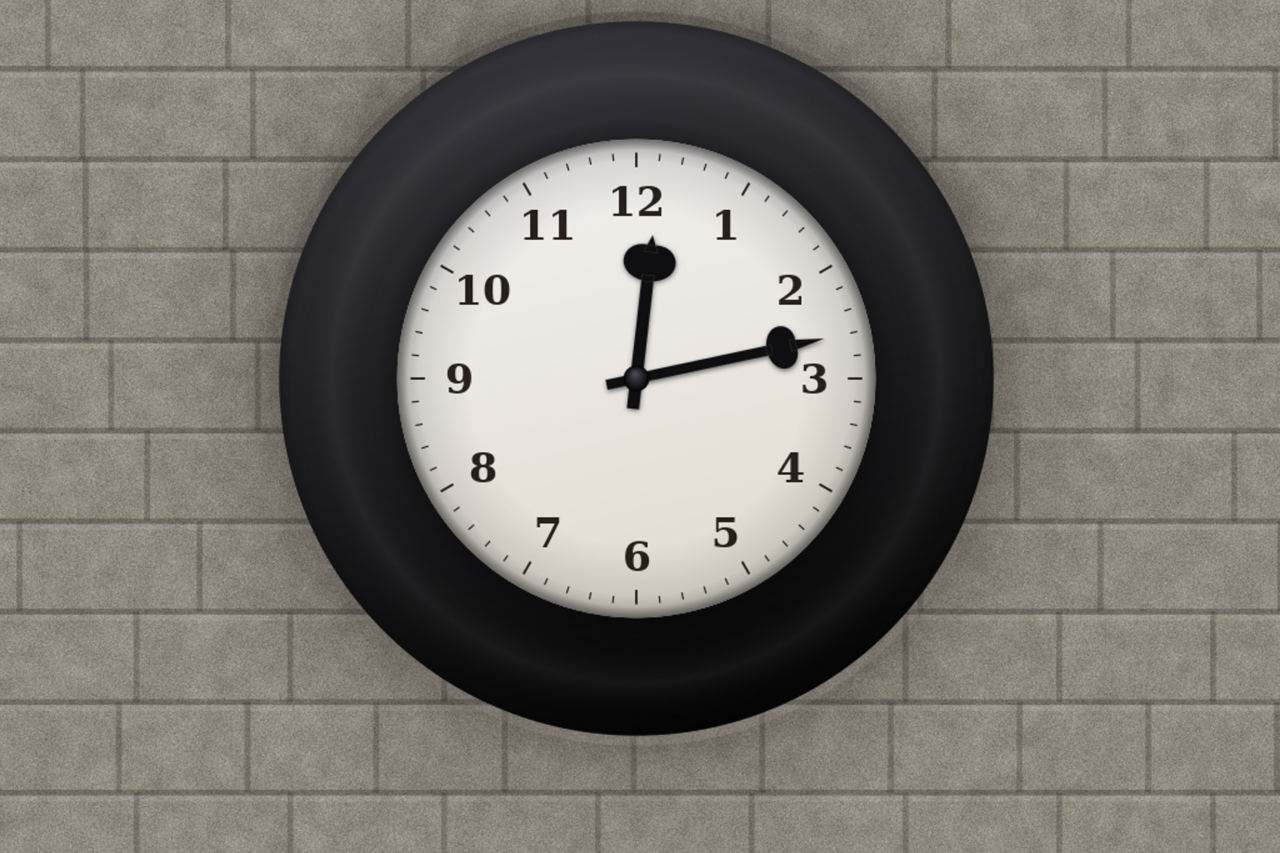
12 h 13 min
